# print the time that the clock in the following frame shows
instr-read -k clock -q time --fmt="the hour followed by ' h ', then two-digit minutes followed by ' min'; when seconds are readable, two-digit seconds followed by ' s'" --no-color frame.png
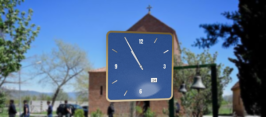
10 h 55 min
